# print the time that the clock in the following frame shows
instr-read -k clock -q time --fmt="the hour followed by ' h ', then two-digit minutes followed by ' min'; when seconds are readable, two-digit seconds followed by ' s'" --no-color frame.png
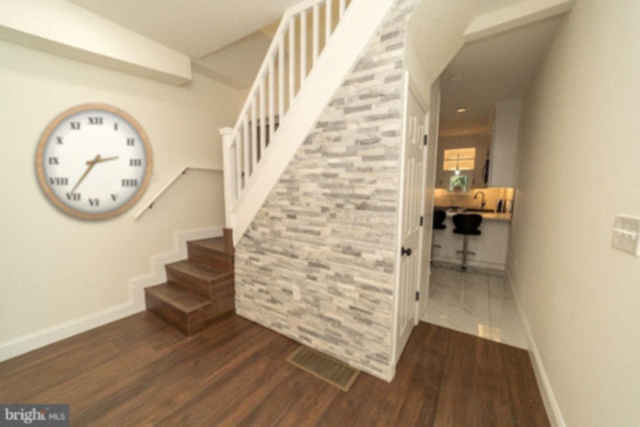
2 h 36 min
